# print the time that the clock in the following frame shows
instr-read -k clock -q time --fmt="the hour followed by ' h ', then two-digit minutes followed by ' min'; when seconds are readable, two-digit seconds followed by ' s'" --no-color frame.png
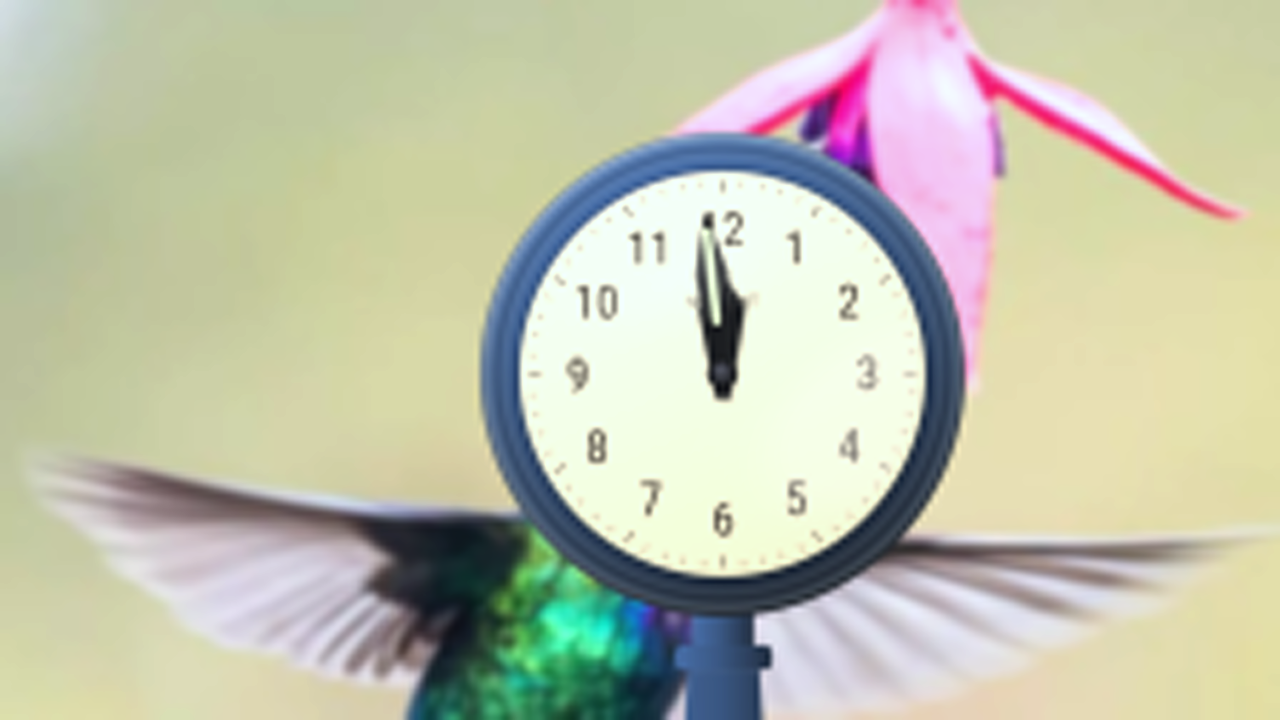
11 h 59 min
